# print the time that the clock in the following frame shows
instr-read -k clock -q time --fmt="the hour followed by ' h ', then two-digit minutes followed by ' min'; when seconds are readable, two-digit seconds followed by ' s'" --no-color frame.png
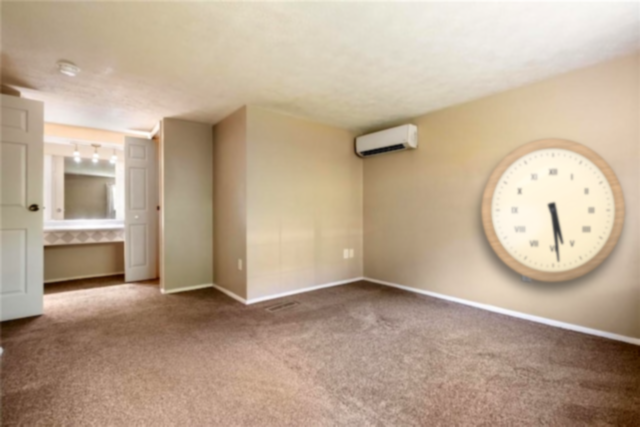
5 h 29 min
